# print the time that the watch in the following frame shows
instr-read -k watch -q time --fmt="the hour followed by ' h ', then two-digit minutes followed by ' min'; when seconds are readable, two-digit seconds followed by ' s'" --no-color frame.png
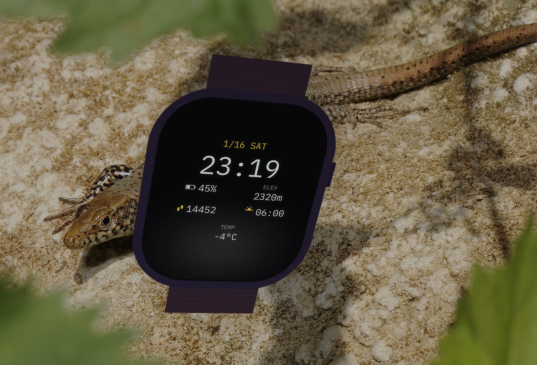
23 h 19 min
